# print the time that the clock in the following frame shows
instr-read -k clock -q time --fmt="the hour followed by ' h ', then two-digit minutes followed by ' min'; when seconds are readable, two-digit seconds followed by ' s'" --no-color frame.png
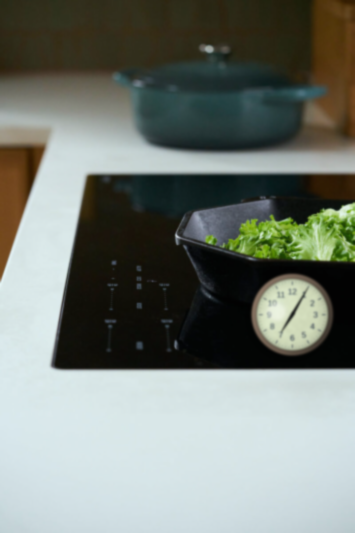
7 h 05 min
